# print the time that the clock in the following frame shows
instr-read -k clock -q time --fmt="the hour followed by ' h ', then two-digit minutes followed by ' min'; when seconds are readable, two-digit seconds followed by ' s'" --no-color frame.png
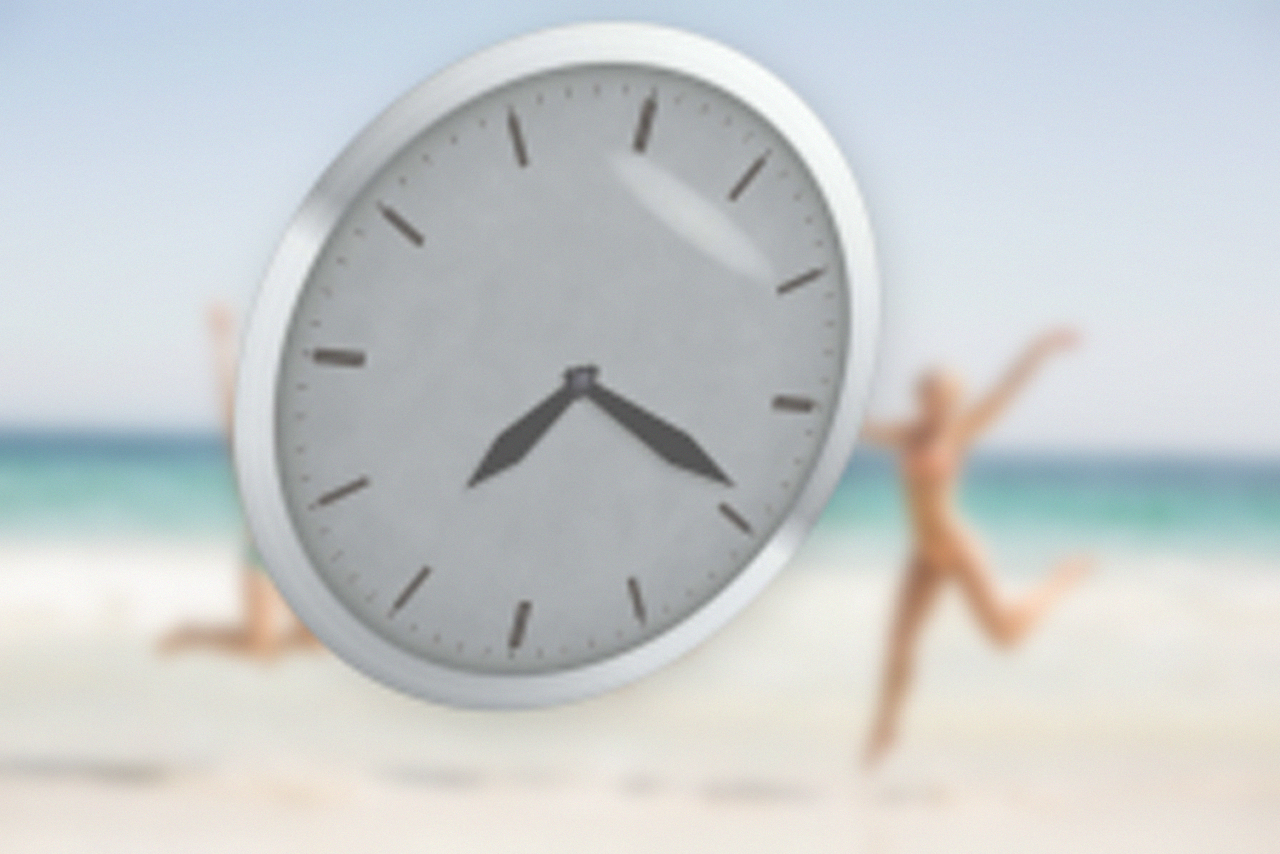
7 h 19 min
